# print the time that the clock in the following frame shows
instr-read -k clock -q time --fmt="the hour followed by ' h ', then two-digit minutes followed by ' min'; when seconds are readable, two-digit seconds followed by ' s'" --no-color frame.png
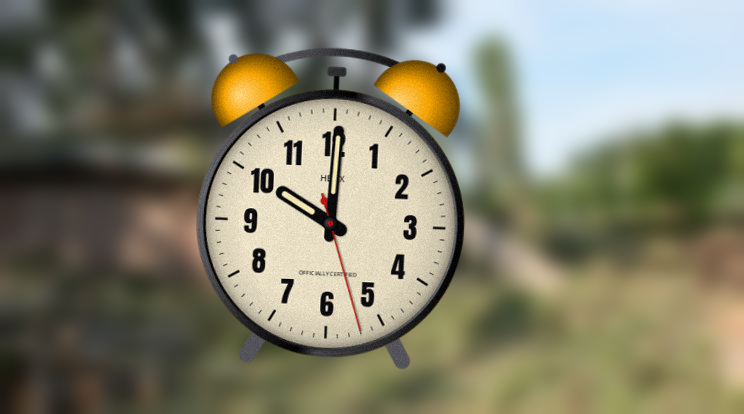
10 h 00 min 27 s
